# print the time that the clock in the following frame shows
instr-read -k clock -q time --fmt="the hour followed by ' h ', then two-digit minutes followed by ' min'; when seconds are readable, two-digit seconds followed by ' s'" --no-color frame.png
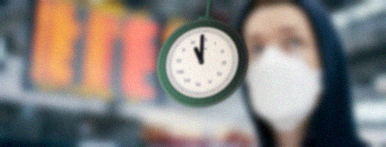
10 h 59 min
